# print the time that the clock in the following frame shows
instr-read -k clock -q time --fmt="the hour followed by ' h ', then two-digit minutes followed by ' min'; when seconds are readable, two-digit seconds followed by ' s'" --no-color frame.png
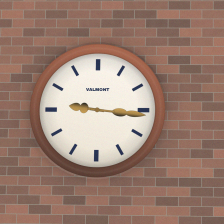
9 h 16 min
